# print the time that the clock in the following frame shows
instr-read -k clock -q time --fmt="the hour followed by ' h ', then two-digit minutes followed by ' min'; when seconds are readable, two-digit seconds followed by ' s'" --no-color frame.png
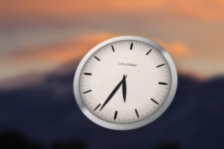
5 h 34 min
